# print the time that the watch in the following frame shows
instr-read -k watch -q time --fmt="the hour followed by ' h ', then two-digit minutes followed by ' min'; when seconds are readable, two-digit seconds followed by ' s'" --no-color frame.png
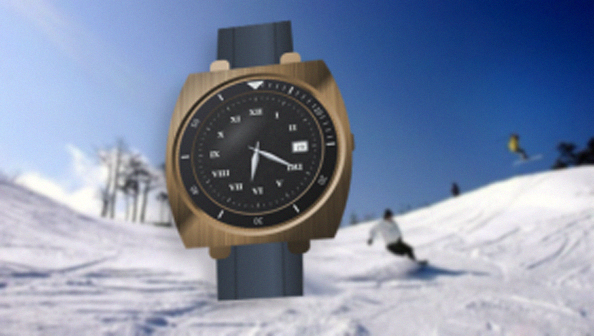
6 h 20 min
